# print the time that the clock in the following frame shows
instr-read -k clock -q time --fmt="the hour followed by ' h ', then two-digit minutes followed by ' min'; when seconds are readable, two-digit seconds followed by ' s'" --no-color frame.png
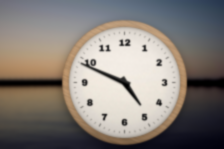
4 h 49 min
